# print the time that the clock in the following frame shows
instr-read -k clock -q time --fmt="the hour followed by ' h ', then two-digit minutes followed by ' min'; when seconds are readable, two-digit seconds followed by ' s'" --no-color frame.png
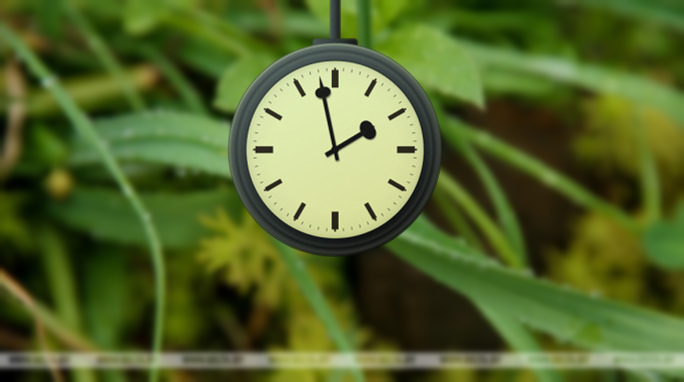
1 h 58 min
